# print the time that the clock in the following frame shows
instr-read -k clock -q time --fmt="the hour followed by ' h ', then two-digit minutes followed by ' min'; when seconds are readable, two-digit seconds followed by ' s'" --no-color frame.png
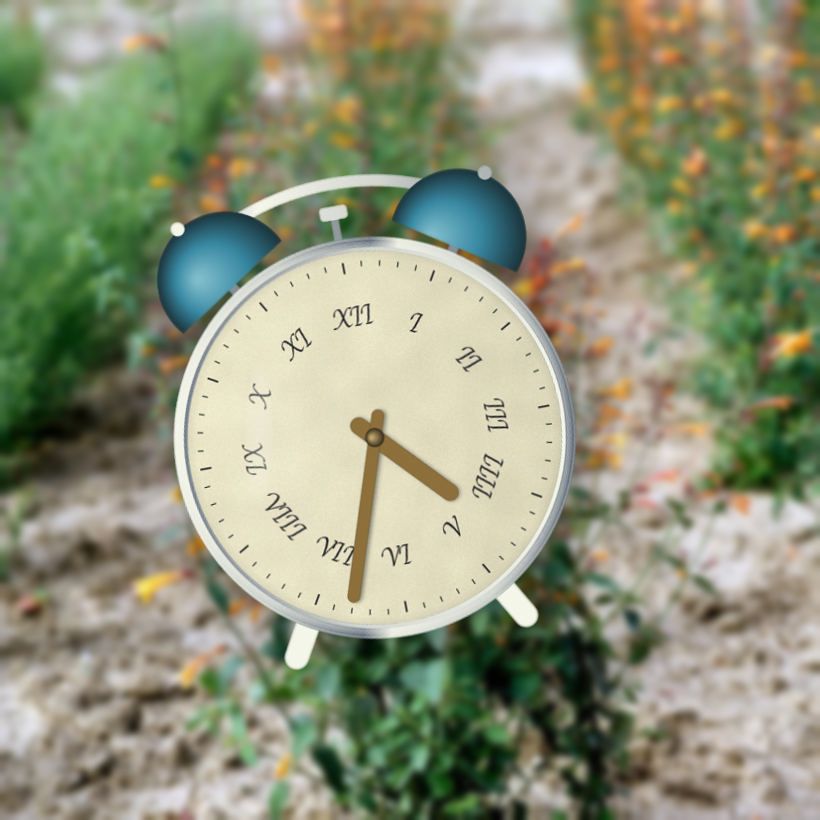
4 h 33 min
